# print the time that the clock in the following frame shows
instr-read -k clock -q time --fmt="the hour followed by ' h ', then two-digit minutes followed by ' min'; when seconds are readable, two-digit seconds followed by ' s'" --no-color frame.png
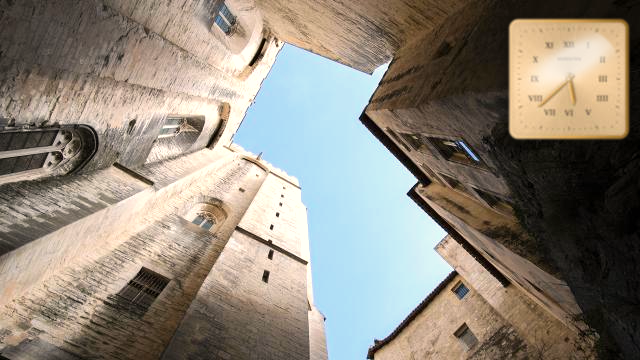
5 h 38 min
